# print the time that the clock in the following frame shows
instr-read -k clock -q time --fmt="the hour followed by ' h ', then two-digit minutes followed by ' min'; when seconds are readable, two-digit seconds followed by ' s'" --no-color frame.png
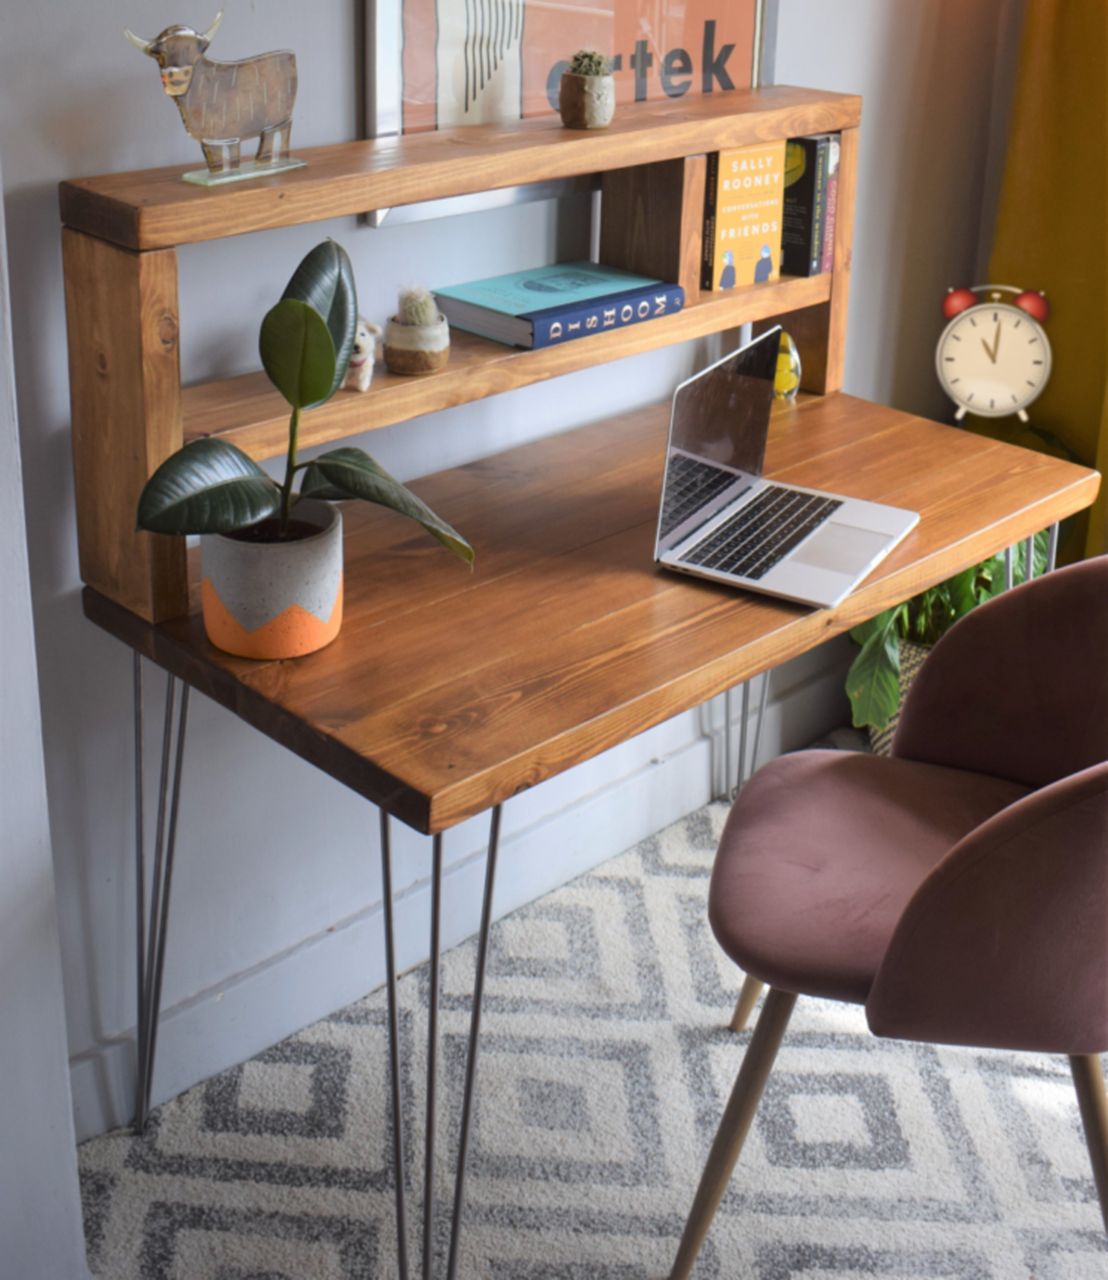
11 h 01 min
